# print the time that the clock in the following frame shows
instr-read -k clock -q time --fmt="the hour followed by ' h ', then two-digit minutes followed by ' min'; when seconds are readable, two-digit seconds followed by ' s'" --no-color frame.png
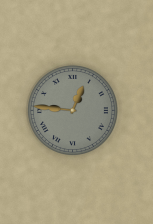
12 h 46 min
